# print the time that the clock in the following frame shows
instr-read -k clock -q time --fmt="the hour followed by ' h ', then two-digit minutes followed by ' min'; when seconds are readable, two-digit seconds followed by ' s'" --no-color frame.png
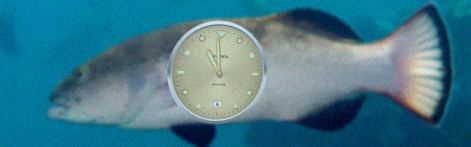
10 h 59 min
